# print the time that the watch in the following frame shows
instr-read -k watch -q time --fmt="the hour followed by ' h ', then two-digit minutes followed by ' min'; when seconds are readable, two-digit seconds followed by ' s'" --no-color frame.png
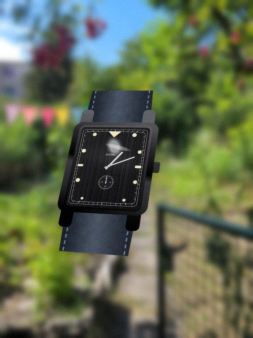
1 h 11 min
